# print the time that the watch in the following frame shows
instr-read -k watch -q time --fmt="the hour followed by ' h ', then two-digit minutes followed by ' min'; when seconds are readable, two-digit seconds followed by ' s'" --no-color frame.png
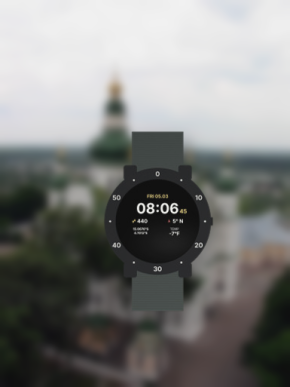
8 h 06 min
